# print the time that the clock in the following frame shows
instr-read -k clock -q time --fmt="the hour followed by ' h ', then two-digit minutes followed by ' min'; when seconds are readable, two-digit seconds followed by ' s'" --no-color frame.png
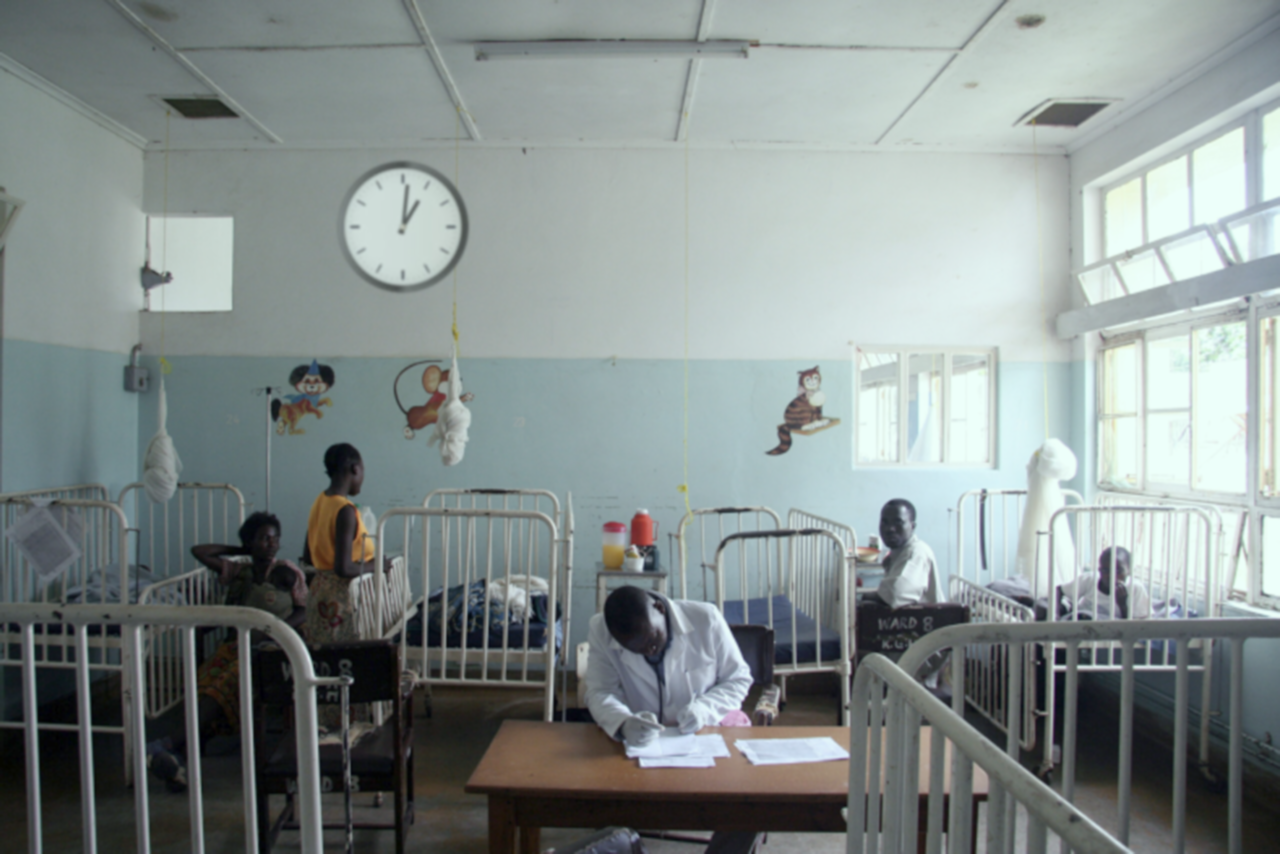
1 h 01 min
